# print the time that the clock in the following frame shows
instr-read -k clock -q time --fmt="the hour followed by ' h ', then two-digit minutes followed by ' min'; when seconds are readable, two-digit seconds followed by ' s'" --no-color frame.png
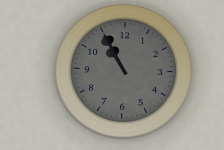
10 h 55 min
